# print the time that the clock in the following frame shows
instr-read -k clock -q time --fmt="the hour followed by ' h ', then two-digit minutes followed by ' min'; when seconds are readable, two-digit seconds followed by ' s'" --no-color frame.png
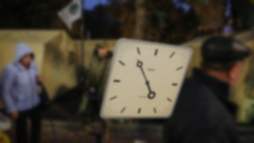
4 h 54 min
